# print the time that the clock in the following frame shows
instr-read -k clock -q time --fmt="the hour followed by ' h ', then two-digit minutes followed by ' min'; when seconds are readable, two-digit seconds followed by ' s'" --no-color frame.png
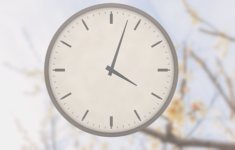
4 h 03 min
